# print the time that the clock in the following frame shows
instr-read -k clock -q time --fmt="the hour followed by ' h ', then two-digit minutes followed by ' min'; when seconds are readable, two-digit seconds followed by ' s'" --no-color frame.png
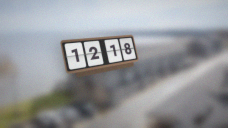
12 h 18 min
